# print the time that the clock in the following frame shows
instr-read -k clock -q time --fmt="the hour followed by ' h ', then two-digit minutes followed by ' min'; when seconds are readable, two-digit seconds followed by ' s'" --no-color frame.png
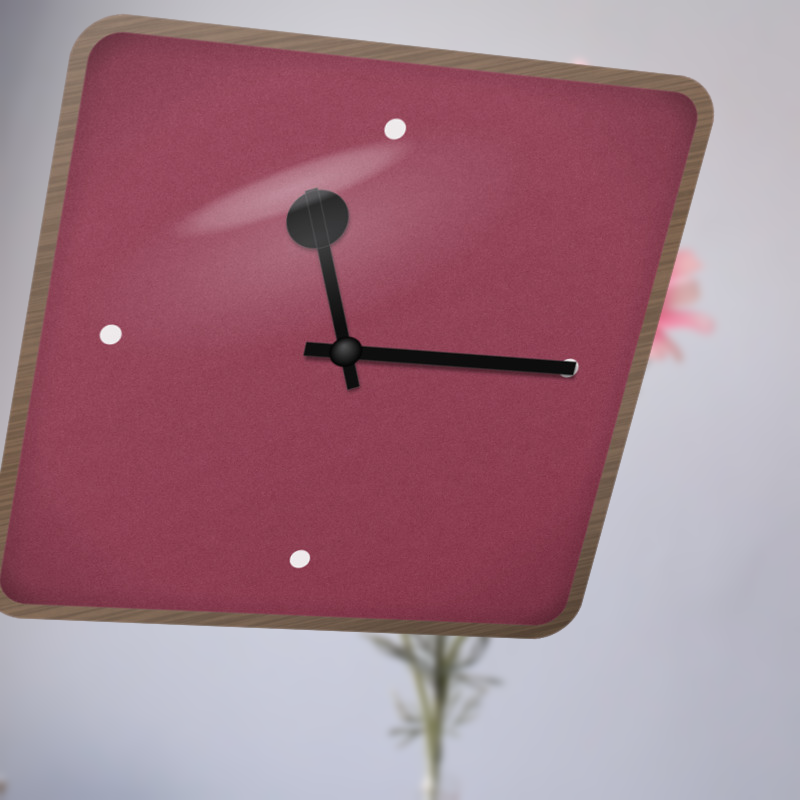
11 h 15 min
